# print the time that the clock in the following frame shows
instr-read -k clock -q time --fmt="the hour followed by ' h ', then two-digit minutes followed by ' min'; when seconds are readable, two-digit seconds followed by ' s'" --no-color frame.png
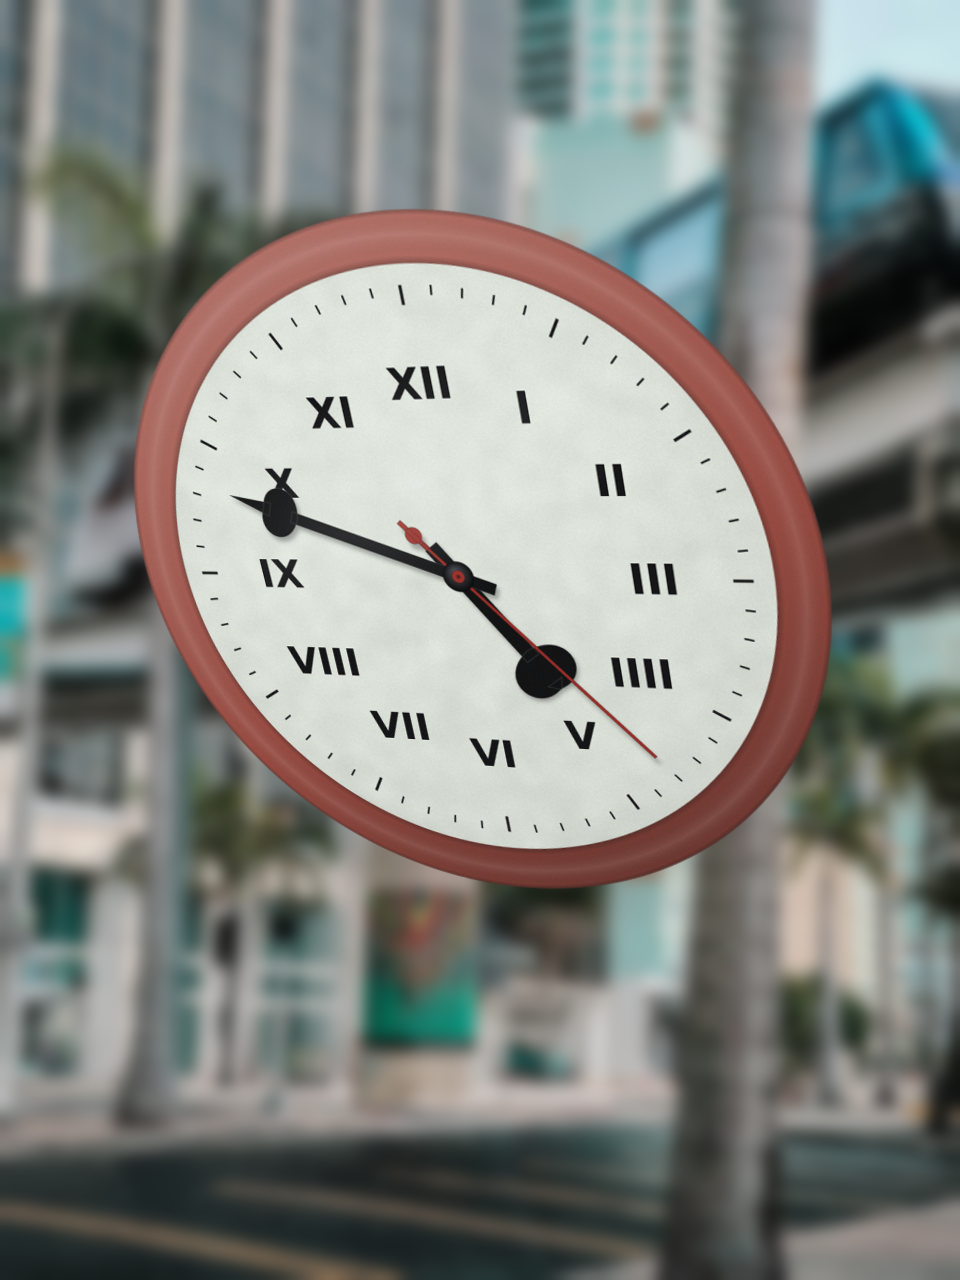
4 h 48 min 23 s
